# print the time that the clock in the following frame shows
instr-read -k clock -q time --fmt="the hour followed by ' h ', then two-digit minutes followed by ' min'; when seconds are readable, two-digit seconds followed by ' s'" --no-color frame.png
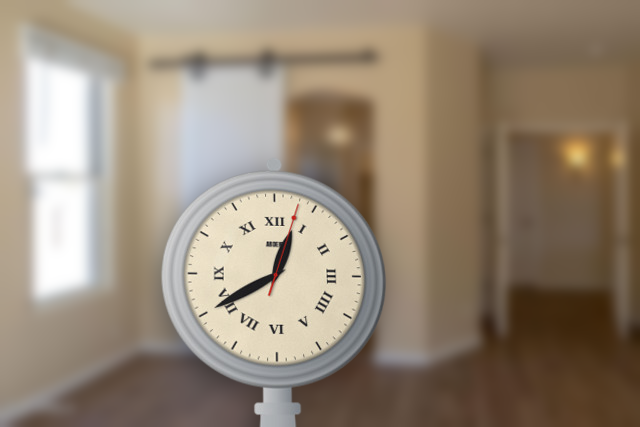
12 h 40 min 03 s
